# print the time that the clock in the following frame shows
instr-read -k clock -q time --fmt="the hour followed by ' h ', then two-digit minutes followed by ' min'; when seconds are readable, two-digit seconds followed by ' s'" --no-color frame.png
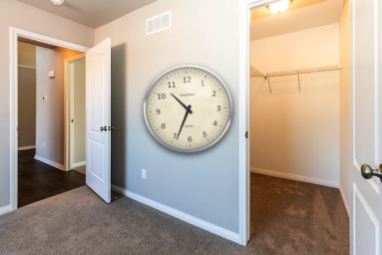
10 h 34 min
